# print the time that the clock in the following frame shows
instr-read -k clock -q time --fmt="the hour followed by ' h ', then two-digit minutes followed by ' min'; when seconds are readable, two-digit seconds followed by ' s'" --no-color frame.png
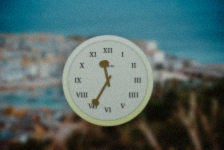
11 h 35 min
